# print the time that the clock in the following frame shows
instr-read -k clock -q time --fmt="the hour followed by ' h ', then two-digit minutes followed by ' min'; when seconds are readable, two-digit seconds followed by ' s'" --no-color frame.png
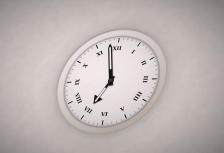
6 h 58 min
